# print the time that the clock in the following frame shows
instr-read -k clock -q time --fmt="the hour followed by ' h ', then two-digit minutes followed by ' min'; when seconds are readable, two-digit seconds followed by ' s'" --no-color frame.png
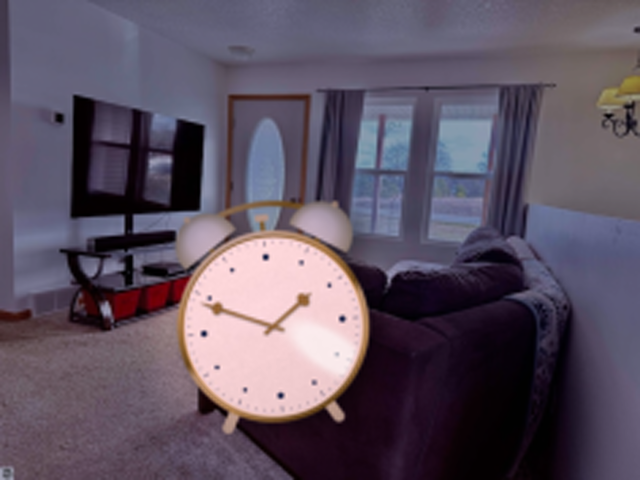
1 h 49 min
